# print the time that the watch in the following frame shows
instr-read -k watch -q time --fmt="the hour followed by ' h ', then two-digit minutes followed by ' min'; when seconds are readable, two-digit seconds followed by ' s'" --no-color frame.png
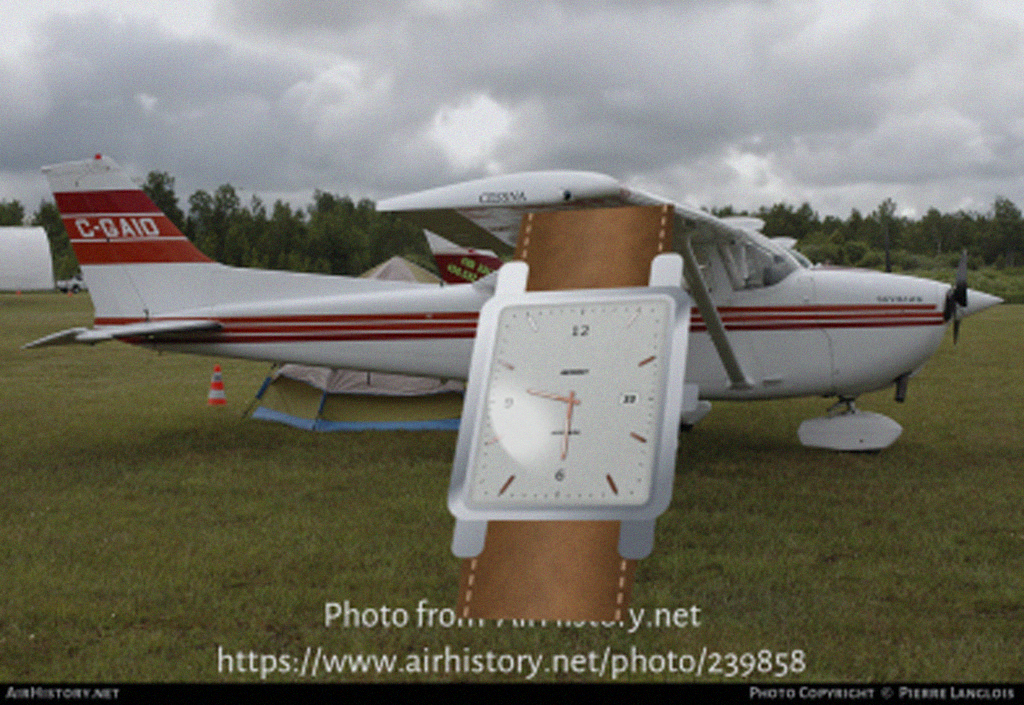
9 h 30 min
